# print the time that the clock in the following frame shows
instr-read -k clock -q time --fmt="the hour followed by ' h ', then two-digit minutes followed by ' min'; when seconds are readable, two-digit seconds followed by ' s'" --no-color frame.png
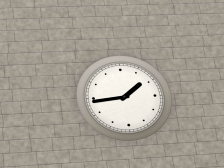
1 h 44 min
